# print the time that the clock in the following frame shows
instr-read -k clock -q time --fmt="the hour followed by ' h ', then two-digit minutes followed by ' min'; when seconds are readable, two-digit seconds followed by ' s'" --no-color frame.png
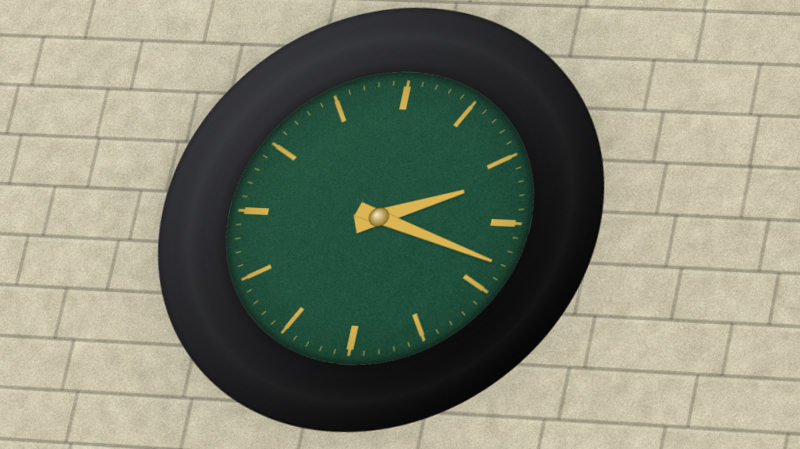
2 h 18 min
